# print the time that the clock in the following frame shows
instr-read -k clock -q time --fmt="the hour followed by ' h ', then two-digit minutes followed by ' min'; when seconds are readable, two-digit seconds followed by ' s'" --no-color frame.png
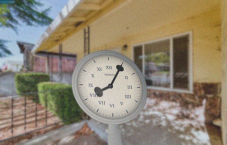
8 h 05 min
